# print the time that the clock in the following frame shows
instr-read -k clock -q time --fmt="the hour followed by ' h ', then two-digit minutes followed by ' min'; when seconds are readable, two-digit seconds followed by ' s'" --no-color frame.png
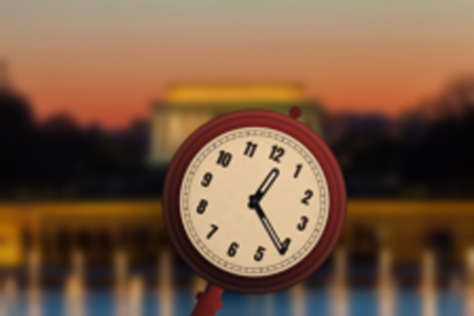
12 h 21 min
